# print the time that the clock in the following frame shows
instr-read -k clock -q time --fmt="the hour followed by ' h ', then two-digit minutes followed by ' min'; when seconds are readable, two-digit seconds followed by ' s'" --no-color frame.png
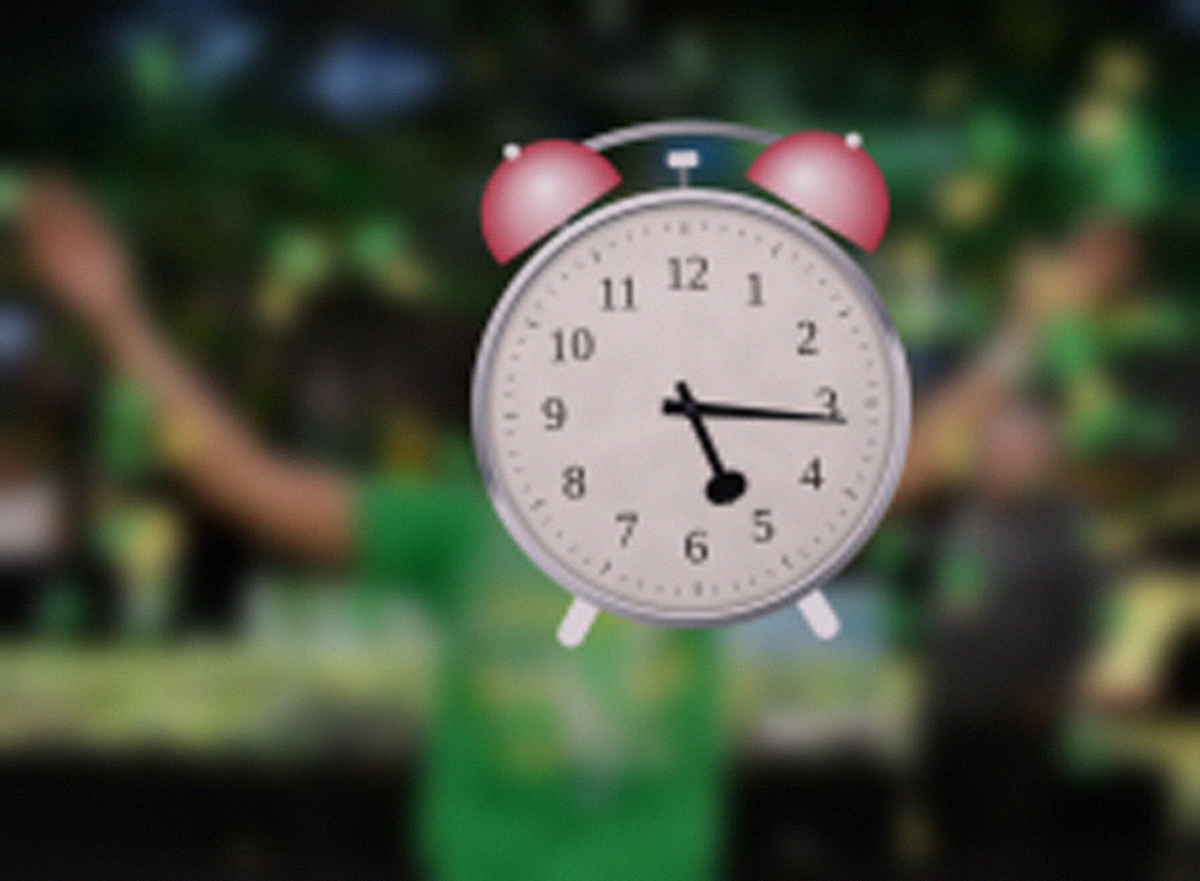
5 h 16 min
